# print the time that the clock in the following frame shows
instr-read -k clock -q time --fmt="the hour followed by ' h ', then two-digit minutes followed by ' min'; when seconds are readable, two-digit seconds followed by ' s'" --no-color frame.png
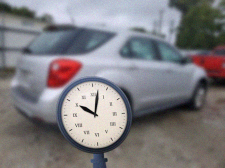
10 h 02 min
